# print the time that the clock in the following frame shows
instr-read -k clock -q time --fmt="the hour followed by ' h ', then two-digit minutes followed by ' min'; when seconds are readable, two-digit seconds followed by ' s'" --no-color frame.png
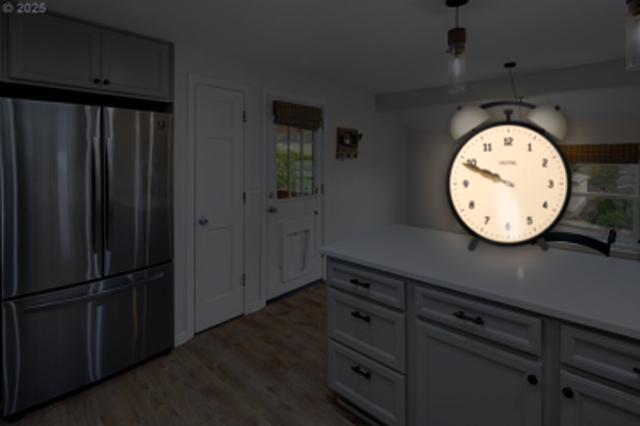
9 h 49 min
